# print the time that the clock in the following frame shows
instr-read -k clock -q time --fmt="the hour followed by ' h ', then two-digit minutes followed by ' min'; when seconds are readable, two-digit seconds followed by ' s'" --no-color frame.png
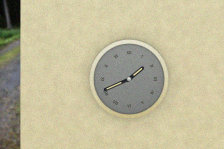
1 h 41 min
